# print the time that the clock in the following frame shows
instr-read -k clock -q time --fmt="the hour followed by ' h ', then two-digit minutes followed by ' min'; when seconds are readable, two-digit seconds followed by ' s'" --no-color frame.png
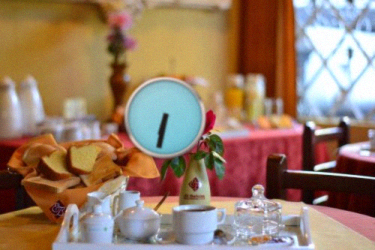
6 h 32 min
